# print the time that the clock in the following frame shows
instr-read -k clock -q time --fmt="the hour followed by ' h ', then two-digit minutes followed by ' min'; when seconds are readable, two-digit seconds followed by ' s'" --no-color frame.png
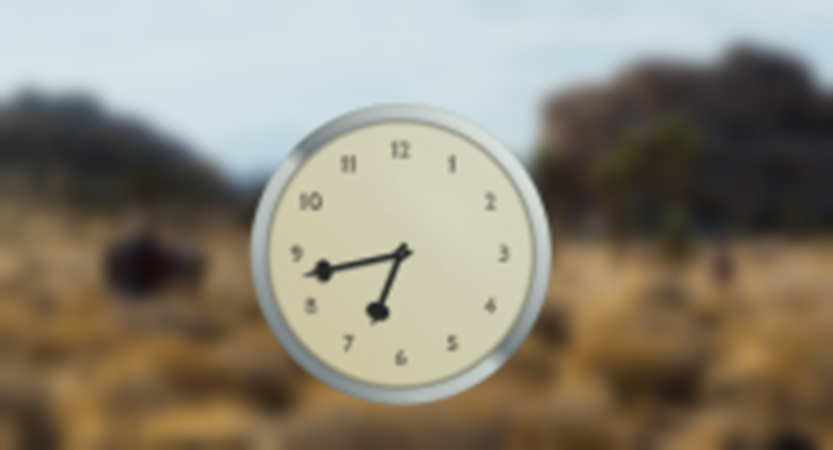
6 h 43 min
